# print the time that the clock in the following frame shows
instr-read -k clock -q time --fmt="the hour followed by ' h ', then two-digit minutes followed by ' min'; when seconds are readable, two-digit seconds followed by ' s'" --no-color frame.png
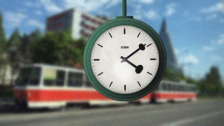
4 h 09 min
